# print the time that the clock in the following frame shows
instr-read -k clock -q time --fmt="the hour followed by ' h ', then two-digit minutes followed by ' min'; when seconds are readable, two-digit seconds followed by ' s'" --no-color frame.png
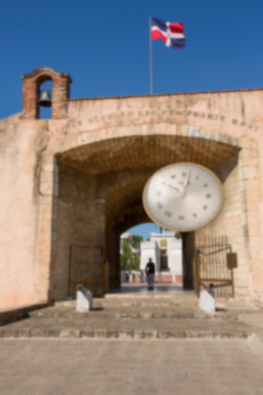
10 h 01 min
